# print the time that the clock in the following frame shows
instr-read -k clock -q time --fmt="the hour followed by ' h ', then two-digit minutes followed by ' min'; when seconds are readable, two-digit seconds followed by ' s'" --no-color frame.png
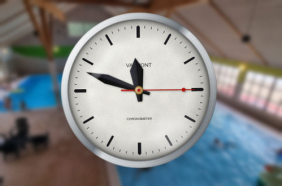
11 h 48 min 15 s
